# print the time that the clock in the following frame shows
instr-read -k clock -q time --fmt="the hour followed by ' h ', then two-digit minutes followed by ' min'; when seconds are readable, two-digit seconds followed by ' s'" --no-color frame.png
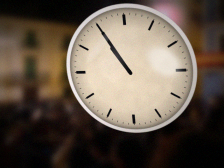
10 h 55 min
